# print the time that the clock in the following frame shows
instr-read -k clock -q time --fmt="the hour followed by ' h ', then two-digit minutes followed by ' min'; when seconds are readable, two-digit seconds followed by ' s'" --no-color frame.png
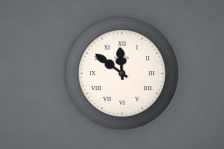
11 h 51 min
